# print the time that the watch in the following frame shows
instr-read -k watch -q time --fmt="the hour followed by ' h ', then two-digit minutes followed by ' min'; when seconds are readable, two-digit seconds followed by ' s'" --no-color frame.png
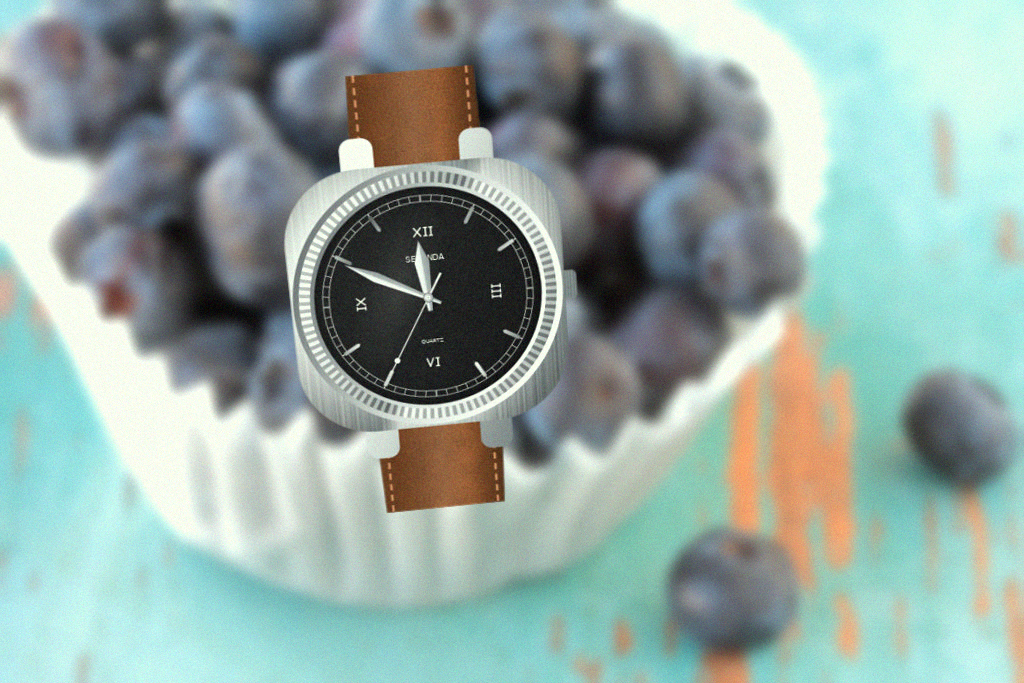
11 h 49 min 35 s
